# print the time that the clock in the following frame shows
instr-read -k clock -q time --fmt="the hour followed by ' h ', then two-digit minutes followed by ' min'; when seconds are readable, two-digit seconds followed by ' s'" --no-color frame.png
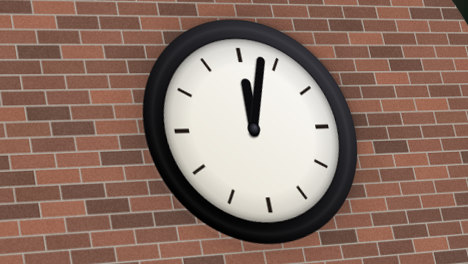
12 h 03 min
